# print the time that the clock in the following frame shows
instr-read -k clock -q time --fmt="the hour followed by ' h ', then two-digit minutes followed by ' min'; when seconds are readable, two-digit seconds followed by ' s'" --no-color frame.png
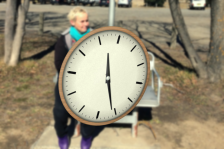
11 h 26 min
